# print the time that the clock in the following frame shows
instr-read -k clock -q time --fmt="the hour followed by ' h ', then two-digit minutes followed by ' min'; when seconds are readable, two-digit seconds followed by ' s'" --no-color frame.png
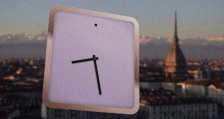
8 h 28 min
